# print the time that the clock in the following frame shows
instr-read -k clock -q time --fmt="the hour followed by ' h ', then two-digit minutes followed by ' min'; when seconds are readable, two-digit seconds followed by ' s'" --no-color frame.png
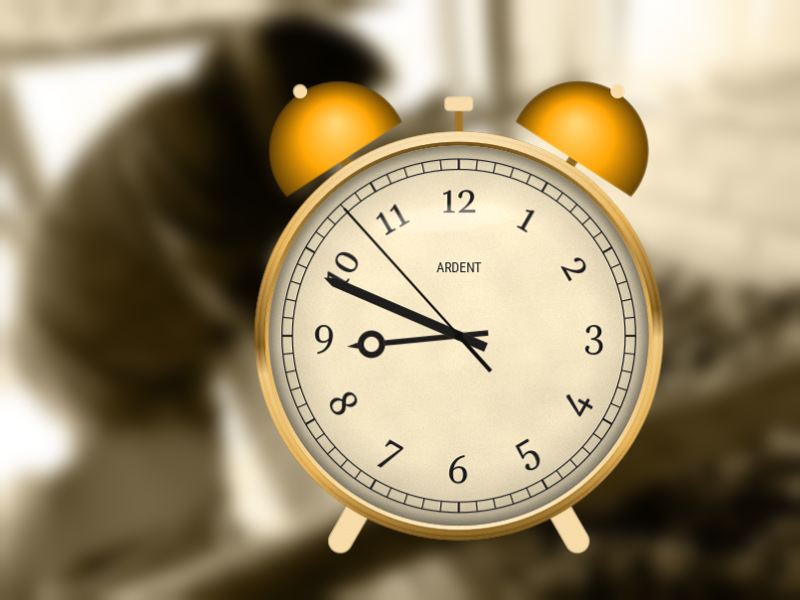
8 h 48 min 53 s
